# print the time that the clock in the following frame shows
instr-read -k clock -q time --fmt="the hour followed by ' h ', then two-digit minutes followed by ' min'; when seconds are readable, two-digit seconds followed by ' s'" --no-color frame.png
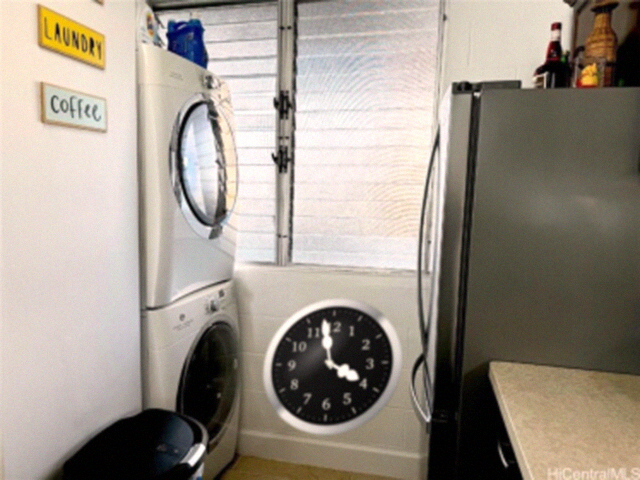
3 h 58 min
